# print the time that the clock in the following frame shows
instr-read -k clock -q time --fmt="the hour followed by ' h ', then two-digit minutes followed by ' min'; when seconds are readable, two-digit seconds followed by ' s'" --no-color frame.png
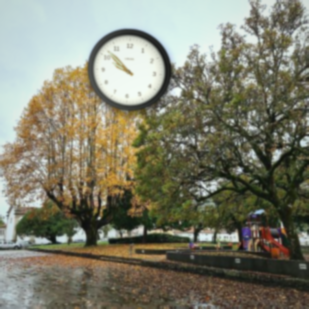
9 h 52 min
